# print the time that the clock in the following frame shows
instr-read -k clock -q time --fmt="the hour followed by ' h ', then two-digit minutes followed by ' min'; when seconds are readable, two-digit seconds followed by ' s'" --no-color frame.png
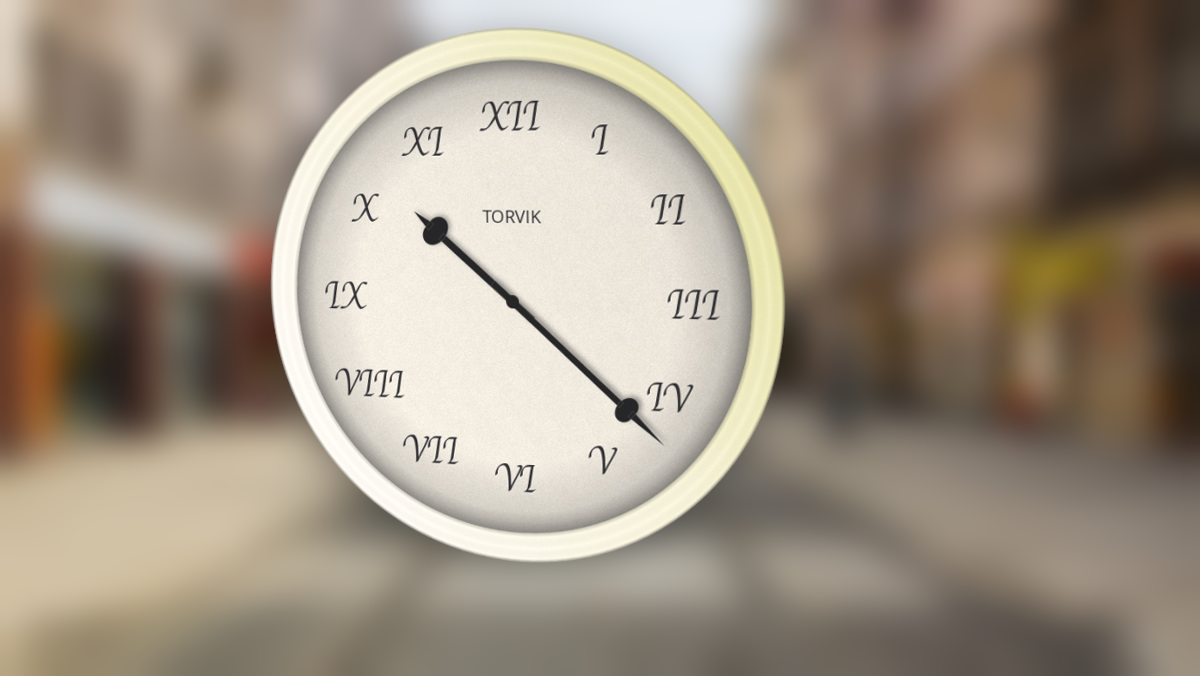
10 h 22 min
